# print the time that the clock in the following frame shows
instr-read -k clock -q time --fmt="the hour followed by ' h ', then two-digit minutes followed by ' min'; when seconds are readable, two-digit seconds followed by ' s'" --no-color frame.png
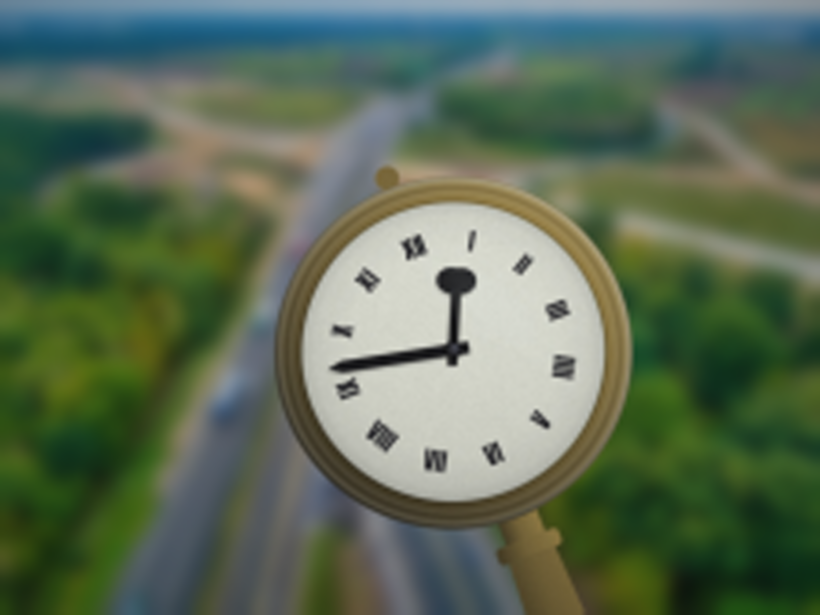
12 h 47 min
